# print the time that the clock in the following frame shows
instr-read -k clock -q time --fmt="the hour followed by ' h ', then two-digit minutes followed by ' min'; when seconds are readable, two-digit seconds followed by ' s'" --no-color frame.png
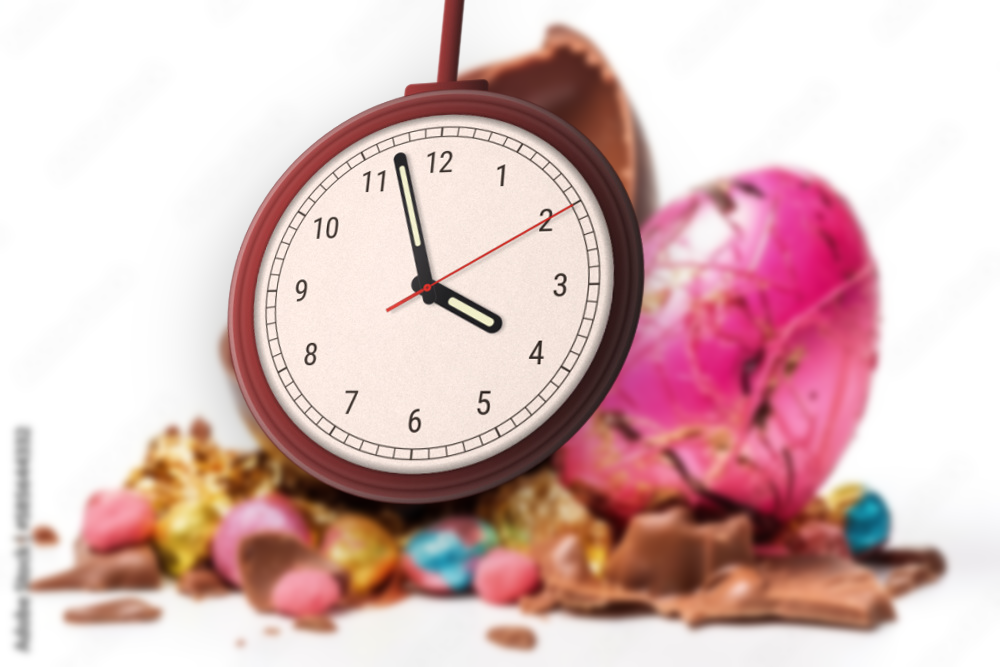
3 h 57 min 10 s
